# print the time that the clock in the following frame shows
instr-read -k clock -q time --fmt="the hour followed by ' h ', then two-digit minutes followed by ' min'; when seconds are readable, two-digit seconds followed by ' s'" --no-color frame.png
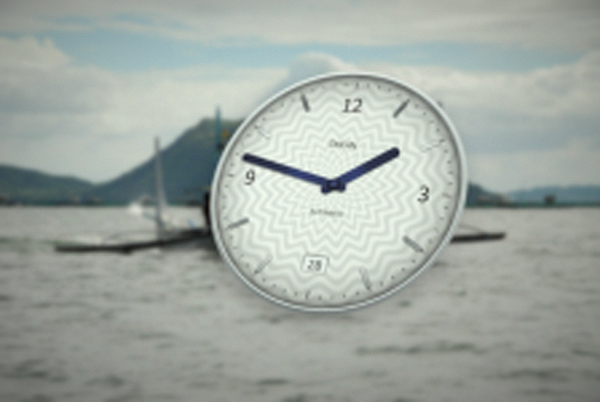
1 h 47 min
